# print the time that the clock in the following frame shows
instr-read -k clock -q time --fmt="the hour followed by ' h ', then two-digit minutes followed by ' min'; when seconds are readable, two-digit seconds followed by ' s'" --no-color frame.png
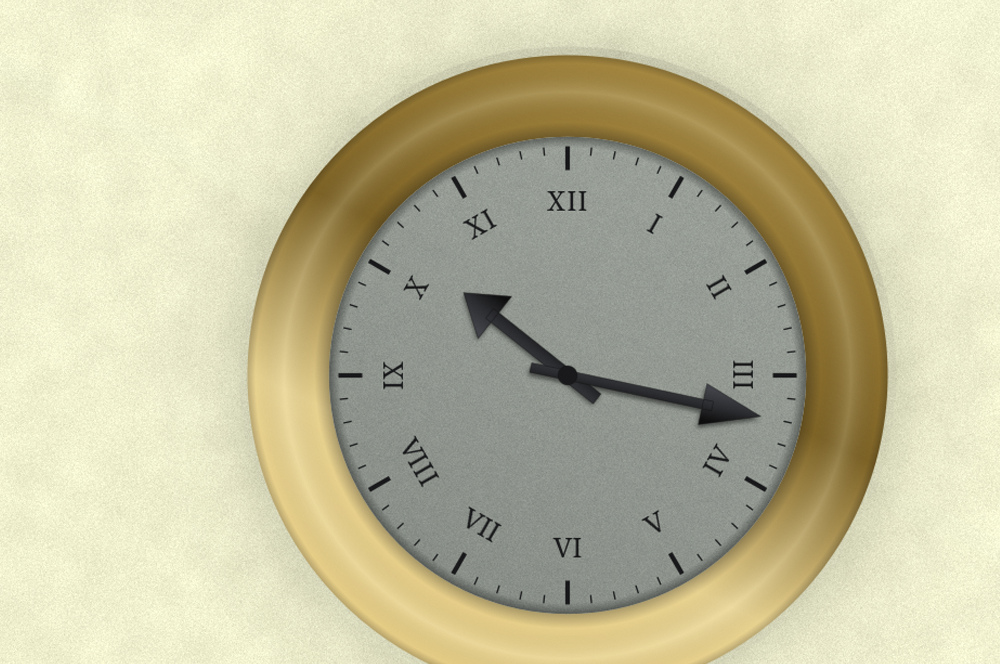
10 h 17 min
